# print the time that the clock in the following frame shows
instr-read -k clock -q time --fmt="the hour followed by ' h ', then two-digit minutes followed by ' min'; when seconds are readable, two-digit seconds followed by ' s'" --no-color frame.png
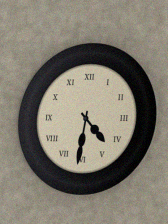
4 h 31 min
